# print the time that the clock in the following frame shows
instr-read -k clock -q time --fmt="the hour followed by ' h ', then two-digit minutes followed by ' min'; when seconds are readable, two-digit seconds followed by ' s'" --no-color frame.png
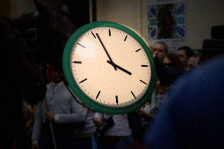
3 h 56 min
